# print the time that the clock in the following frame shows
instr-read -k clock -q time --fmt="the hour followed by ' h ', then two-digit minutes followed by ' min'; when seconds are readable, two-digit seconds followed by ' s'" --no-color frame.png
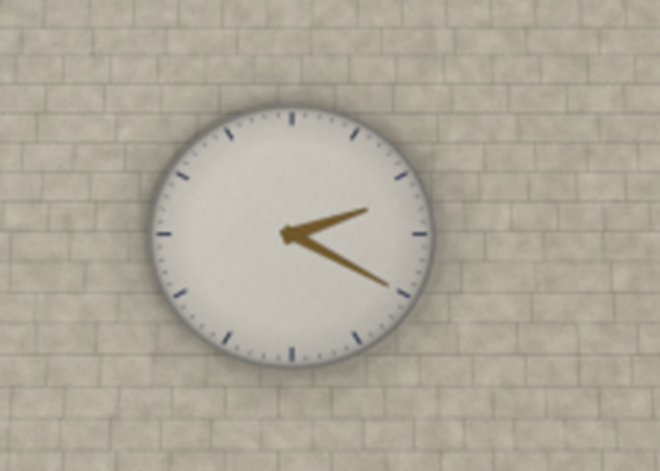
2 h 20 min
